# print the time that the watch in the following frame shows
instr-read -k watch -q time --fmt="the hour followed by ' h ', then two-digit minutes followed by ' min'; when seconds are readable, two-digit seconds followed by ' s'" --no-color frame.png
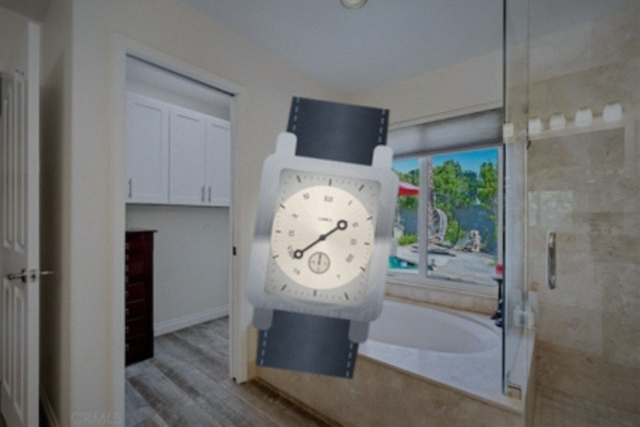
1 h 38 min
